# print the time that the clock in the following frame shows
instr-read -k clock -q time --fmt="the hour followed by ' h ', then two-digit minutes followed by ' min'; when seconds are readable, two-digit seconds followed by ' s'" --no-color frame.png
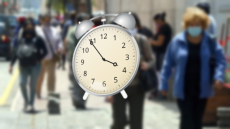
3 h 54 min
